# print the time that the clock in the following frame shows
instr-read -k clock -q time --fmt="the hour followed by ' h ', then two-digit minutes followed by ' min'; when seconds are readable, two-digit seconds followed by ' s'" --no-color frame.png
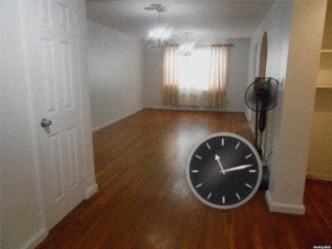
11 h 13 min
